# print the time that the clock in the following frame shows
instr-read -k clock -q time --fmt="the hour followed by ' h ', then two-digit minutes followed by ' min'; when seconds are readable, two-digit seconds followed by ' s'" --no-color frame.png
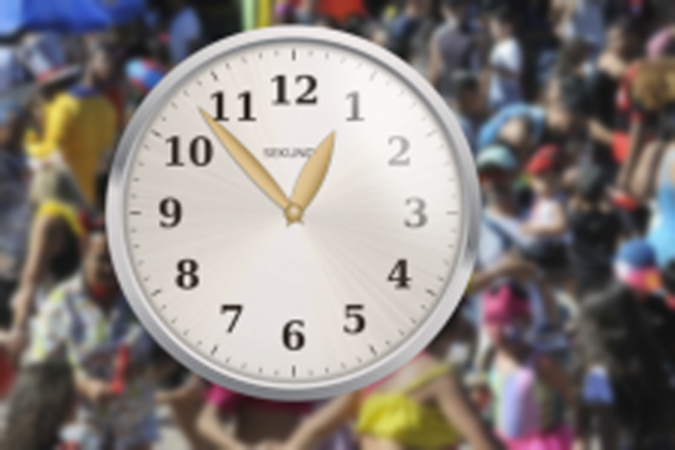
12 h 53 min
